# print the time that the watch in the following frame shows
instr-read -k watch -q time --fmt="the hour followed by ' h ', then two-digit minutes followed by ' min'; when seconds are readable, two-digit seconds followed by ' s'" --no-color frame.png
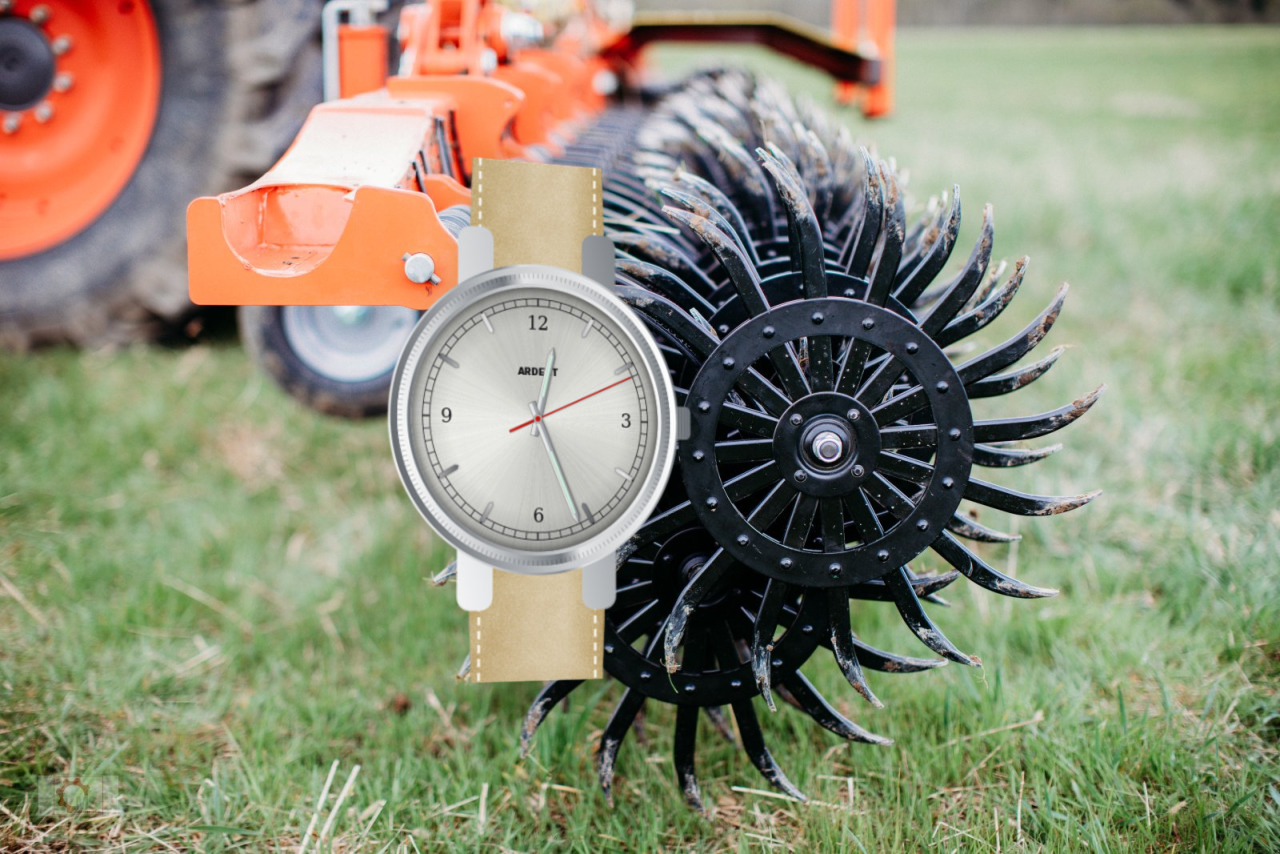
12 h 26 min 11 s
